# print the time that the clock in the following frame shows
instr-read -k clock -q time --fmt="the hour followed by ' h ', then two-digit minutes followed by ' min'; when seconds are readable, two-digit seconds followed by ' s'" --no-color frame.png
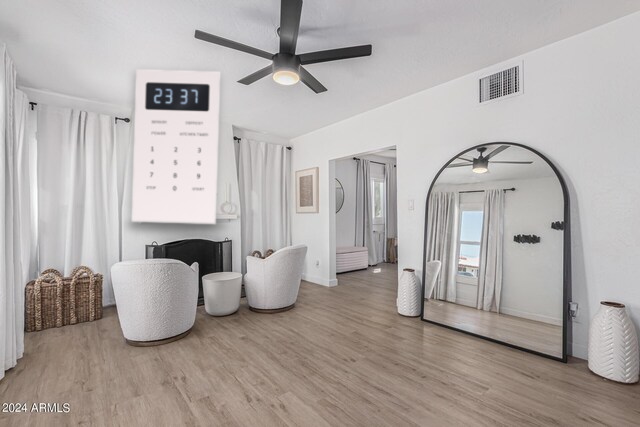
23 h 37 min
